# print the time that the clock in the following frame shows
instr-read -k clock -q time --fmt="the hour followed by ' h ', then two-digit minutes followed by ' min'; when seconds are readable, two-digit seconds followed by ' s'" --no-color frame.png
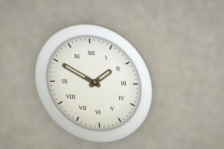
1 h 50 min
